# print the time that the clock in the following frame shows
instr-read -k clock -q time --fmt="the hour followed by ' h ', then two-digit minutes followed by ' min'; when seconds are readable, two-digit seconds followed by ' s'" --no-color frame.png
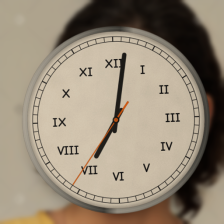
7 h 01 min 36 s
